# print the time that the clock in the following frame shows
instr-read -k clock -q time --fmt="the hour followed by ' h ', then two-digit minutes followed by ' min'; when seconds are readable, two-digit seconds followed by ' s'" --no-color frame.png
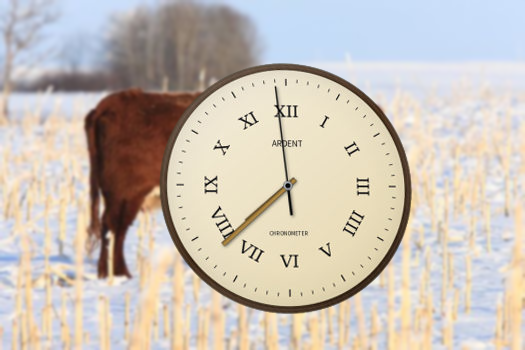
7 h 37 min 59 s
